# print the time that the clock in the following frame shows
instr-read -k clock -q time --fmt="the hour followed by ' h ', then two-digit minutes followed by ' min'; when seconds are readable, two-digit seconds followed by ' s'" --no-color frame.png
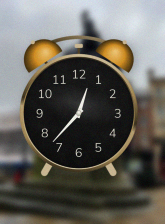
12 h 37 min
